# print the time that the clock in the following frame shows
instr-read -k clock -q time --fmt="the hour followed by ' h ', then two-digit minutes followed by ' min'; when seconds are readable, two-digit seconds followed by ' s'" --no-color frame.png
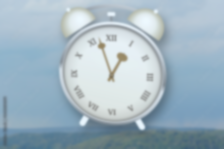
12 h 57 min
